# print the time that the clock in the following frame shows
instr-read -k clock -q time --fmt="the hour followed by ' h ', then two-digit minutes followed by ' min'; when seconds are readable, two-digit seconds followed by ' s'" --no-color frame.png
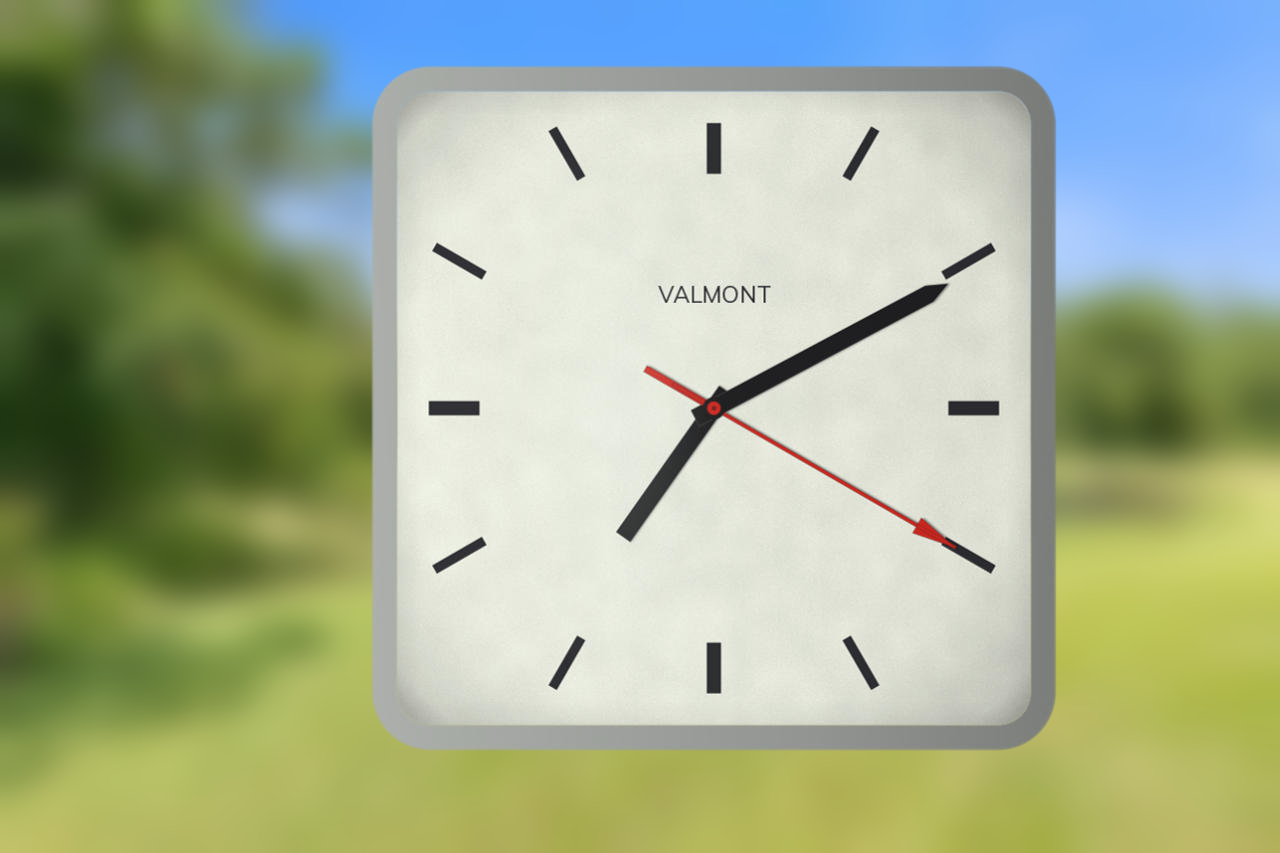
7 h 10 min 20 s
